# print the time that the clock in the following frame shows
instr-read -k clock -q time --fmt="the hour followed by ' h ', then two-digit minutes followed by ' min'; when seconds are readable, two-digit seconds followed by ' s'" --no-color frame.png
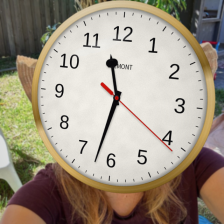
11 h 32 min 21 s
